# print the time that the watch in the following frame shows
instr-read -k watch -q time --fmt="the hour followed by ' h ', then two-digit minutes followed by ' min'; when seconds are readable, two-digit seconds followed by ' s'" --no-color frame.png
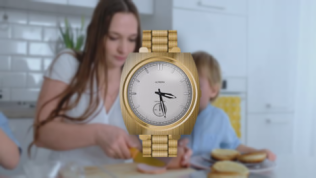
3 h 28 min
